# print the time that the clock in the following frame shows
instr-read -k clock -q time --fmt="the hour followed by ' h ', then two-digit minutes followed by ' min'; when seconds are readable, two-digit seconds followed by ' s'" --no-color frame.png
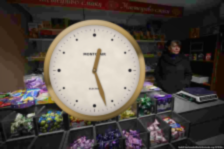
12 h 27 min
